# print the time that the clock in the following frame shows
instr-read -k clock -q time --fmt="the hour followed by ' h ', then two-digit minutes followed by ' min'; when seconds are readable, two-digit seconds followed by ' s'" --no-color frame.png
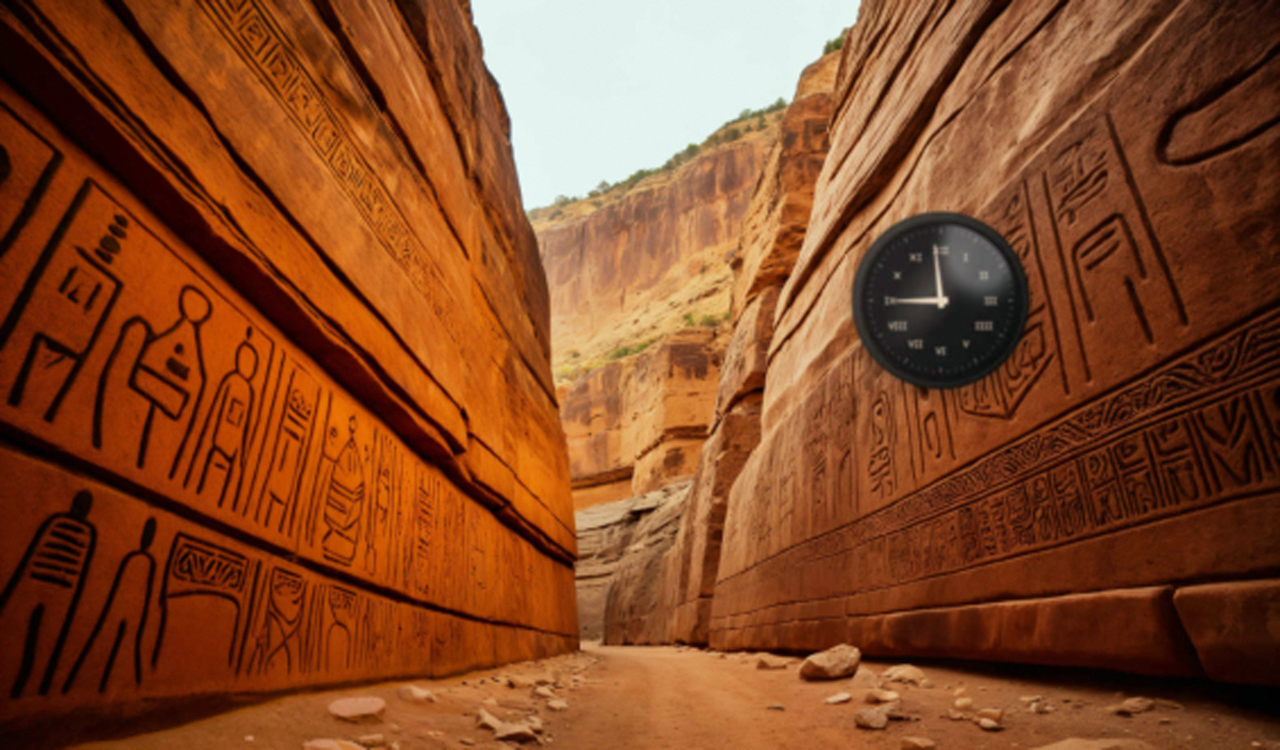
8 h 59 min
